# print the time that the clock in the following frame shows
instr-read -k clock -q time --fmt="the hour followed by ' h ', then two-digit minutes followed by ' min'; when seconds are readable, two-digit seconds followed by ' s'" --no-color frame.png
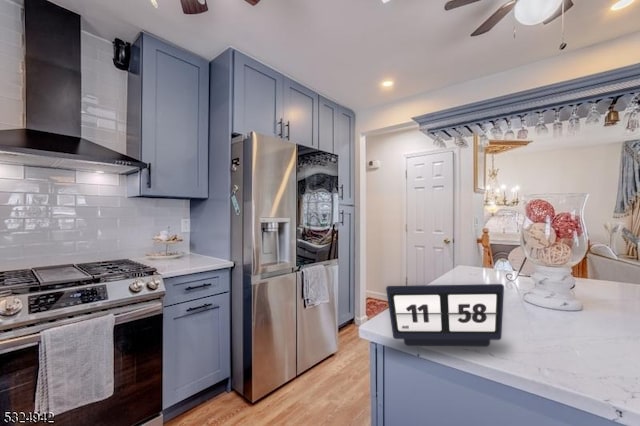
11 h 58 min
